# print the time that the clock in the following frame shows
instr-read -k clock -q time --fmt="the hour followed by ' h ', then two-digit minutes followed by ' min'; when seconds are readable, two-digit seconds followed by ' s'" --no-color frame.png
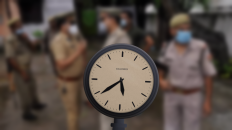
5 h 39 min
